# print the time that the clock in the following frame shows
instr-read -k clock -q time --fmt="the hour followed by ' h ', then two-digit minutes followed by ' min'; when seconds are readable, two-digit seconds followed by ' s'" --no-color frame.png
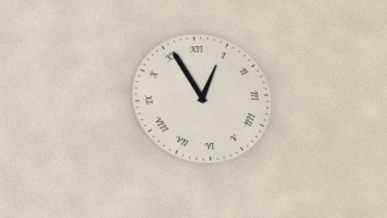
12 h 56 min
